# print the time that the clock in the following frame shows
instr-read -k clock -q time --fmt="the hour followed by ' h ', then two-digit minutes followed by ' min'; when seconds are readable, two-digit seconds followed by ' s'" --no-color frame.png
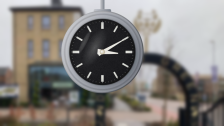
3 h 10 min
